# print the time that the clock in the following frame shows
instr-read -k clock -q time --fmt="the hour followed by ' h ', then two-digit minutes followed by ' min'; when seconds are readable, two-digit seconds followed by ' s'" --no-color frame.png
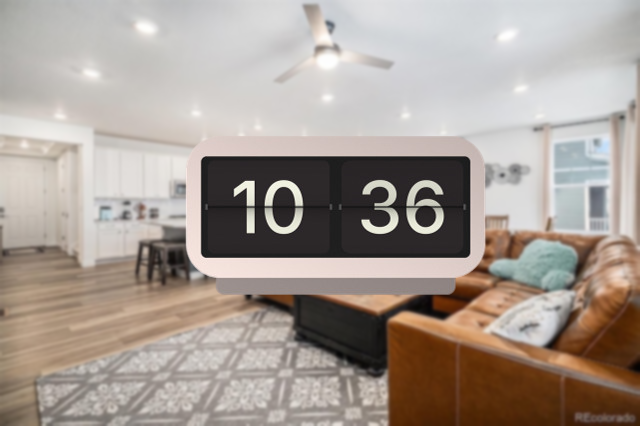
10 h 36 min
